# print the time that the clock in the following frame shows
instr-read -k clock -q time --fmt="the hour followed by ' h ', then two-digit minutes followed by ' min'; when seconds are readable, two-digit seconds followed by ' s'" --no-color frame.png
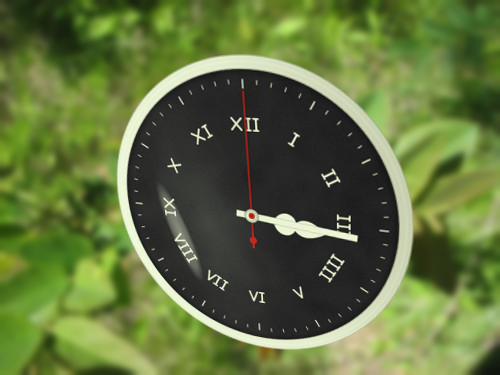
3 h 16 min 00 s
